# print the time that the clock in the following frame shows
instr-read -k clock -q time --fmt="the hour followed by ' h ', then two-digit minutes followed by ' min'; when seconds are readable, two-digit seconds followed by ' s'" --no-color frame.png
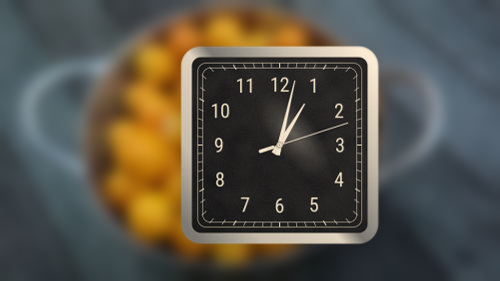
1 h 02 min 12 s
